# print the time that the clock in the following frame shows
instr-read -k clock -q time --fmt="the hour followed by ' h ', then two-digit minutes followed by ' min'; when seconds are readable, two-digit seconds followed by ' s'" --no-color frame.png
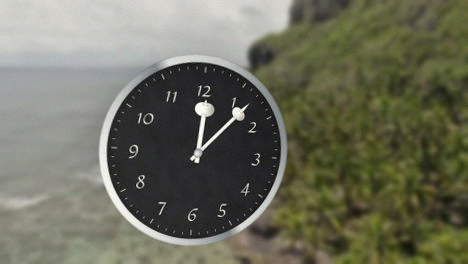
12 h 07 min
